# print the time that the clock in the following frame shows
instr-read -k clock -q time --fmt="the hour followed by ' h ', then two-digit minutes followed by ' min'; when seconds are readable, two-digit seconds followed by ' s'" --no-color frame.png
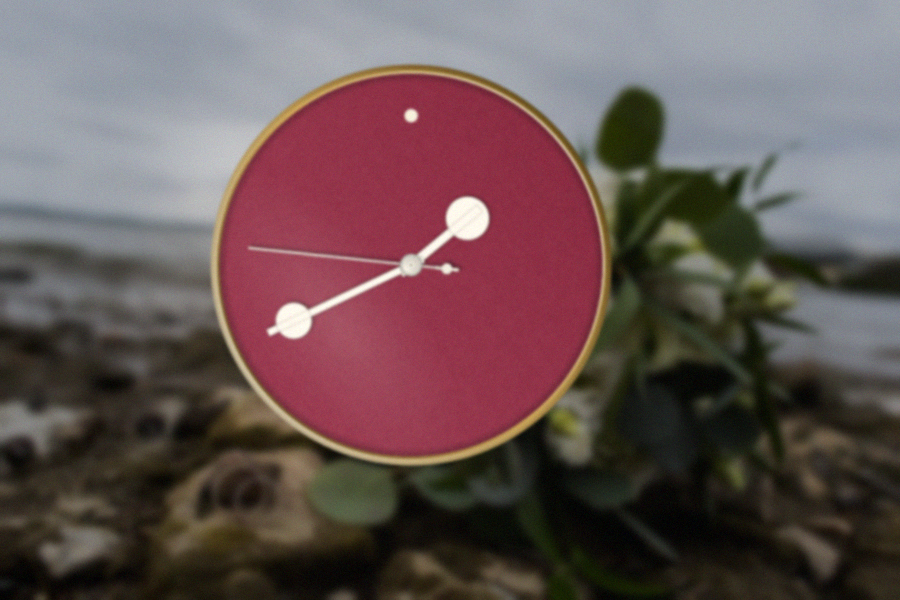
1 h 40 min 46 s
